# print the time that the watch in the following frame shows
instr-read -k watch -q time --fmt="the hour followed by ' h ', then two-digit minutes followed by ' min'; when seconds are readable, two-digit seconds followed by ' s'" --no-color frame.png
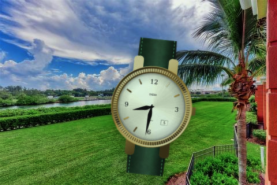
8 h 31 min
